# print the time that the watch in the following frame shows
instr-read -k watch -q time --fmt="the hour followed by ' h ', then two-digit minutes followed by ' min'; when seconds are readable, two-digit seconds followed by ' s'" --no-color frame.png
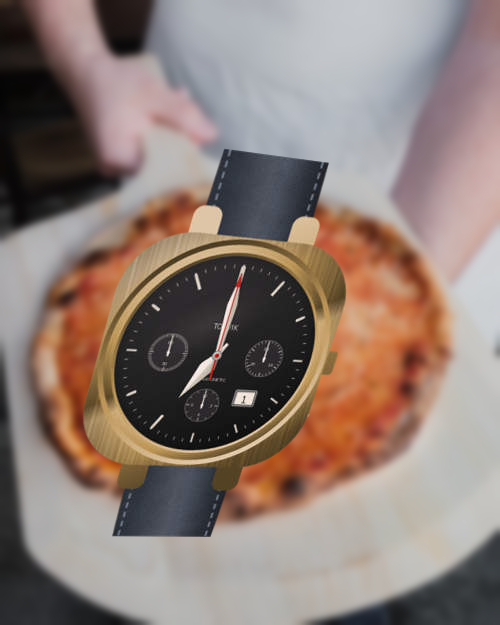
7 h 00 min
